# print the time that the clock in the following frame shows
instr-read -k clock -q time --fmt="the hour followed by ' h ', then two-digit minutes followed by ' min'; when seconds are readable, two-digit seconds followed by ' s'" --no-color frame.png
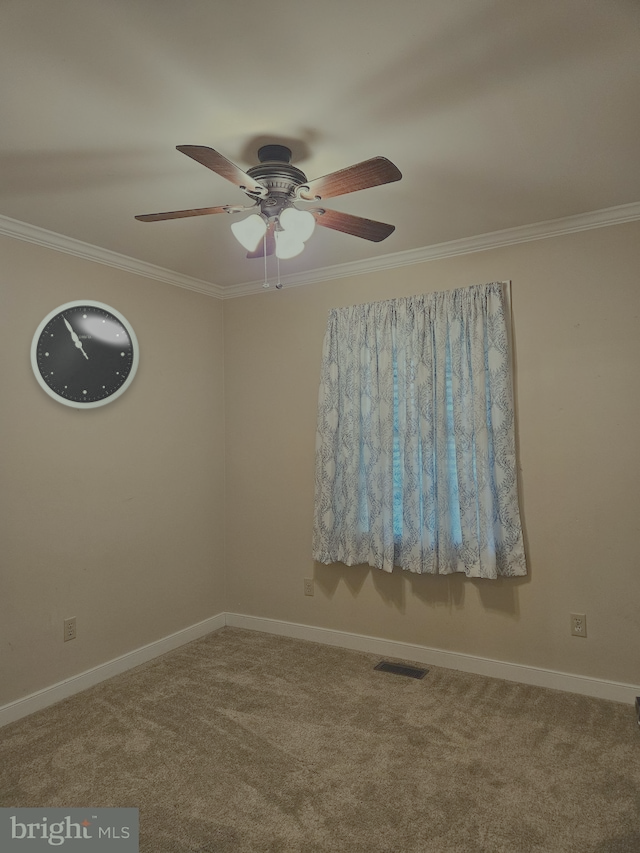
10 h 55 min
